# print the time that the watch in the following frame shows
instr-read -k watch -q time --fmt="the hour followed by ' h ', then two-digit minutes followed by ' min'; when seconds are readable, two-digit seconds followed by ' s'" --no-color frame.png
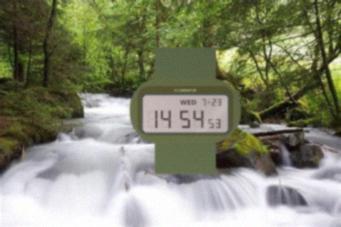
14 h 54 min
